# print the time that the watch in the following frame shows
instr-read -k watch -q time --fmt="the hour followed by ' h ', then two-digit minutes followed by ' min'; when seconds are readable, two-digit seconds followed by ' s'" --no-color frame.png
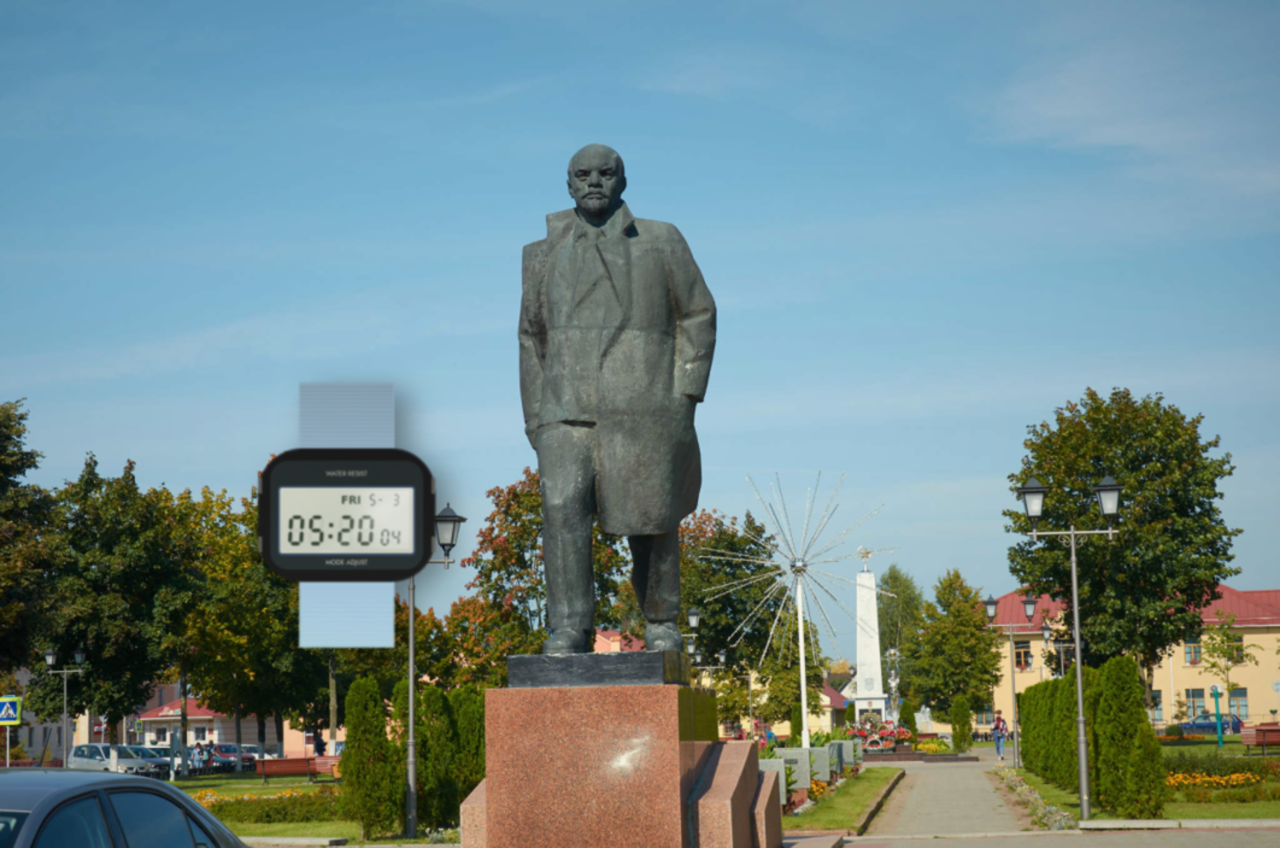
5 h 20 min 04 s
